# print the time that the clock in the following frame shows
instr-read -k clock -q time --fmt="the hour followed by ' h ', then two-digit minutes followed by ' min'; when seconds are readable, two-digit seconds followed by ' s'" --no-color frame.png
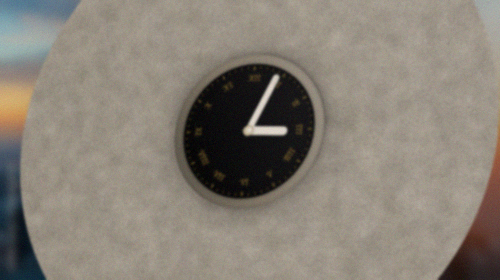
3 h 04 min
